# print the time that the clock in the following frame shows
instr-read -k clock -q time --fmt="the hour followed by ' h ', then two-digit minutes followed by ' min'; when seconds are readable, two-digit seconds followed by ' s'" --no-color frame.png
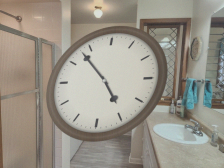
4 h 53 min
